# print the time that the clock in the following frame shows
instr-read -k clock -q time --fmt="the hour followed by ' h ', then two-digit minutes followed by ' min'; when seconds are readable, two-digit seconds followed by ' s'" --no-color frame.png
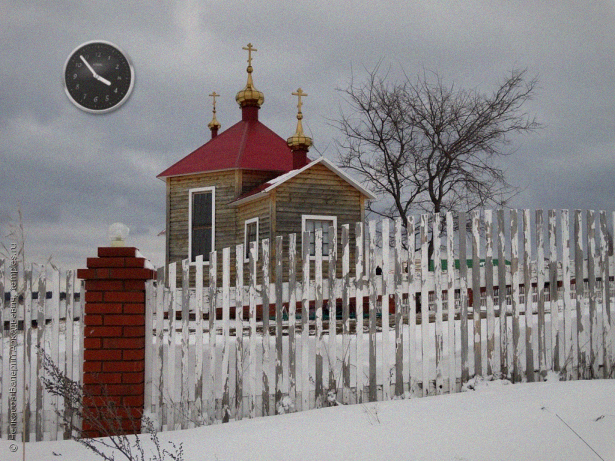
3 h 53 min
